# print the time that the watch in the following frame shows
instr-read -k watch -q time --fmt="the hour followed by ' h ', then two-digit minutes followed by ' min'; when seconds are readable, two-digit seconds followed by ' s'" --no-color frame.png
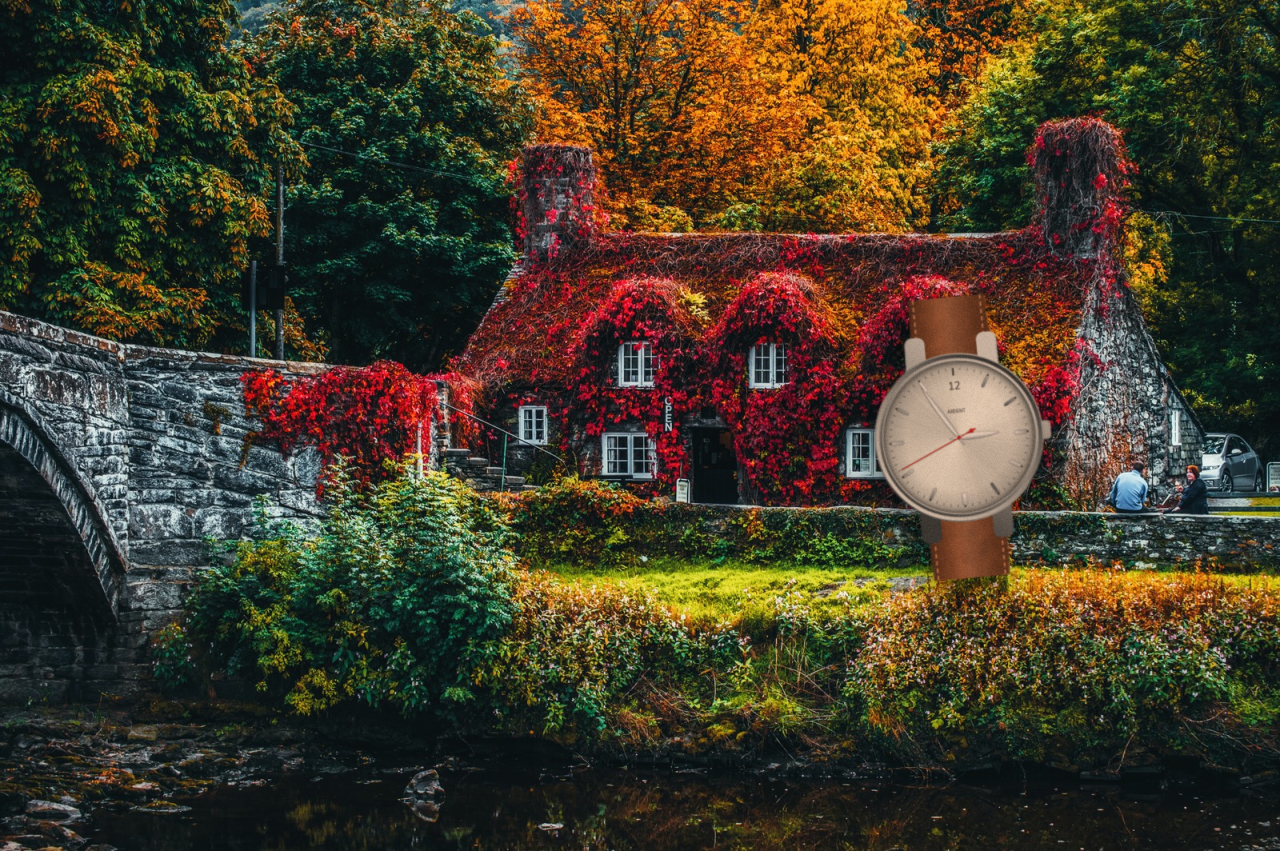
2 h 54 min 41 s
